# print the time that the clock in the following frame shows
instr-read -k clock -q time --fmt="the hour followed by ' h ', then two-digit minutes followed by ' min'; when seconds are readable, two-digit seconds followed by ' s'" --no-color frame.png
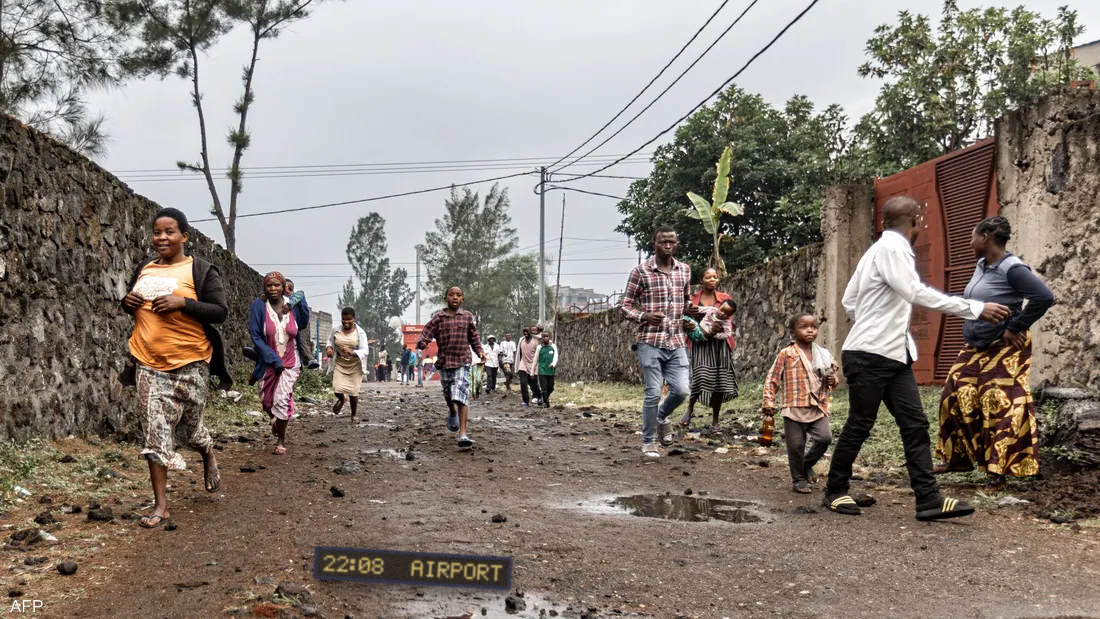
22 h 08 min
